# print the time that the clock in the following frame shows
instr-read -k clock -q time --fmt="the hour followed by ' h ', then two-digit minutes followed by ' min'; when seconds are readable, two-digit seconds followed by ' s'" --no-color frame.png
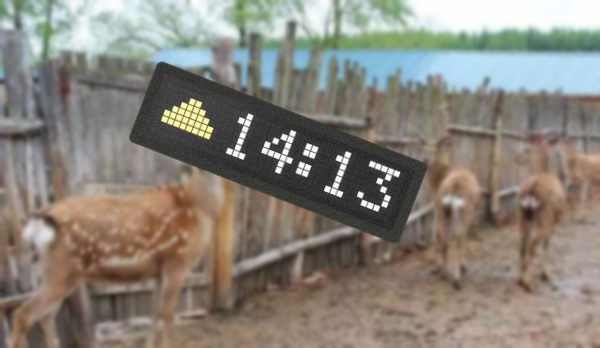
14 h 13 min
